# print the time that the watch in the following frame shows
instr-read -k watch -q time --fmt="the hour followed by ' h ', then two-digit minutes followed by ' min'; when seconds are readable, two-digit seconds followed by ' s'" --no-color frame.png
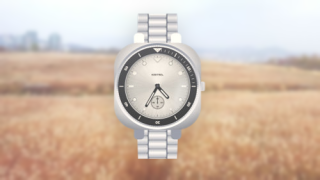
4 h 35 min
